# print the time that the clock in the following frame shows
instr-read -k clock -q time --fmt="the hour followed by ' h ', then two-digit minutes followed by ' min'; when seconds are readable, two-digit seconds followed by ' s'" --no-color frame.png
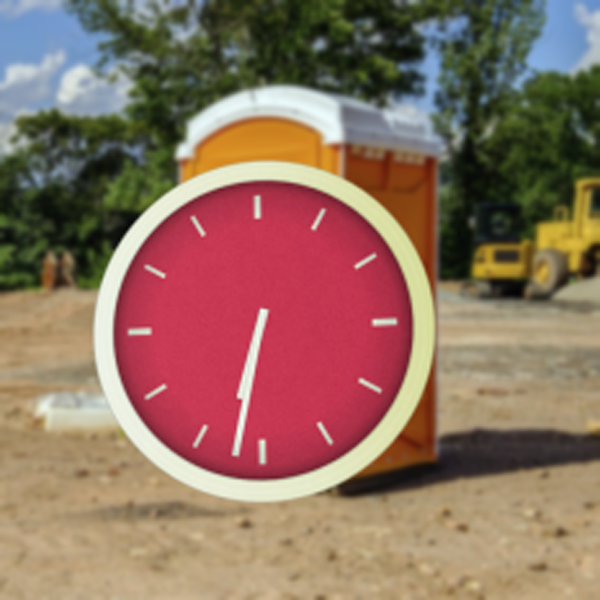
6 h 32 min
